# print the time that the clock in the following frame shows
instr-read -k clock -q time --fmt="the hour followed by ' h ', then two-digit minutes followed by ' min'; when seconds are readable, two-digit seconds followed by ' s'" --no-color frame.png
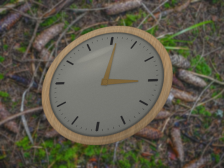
3 h 01 min
